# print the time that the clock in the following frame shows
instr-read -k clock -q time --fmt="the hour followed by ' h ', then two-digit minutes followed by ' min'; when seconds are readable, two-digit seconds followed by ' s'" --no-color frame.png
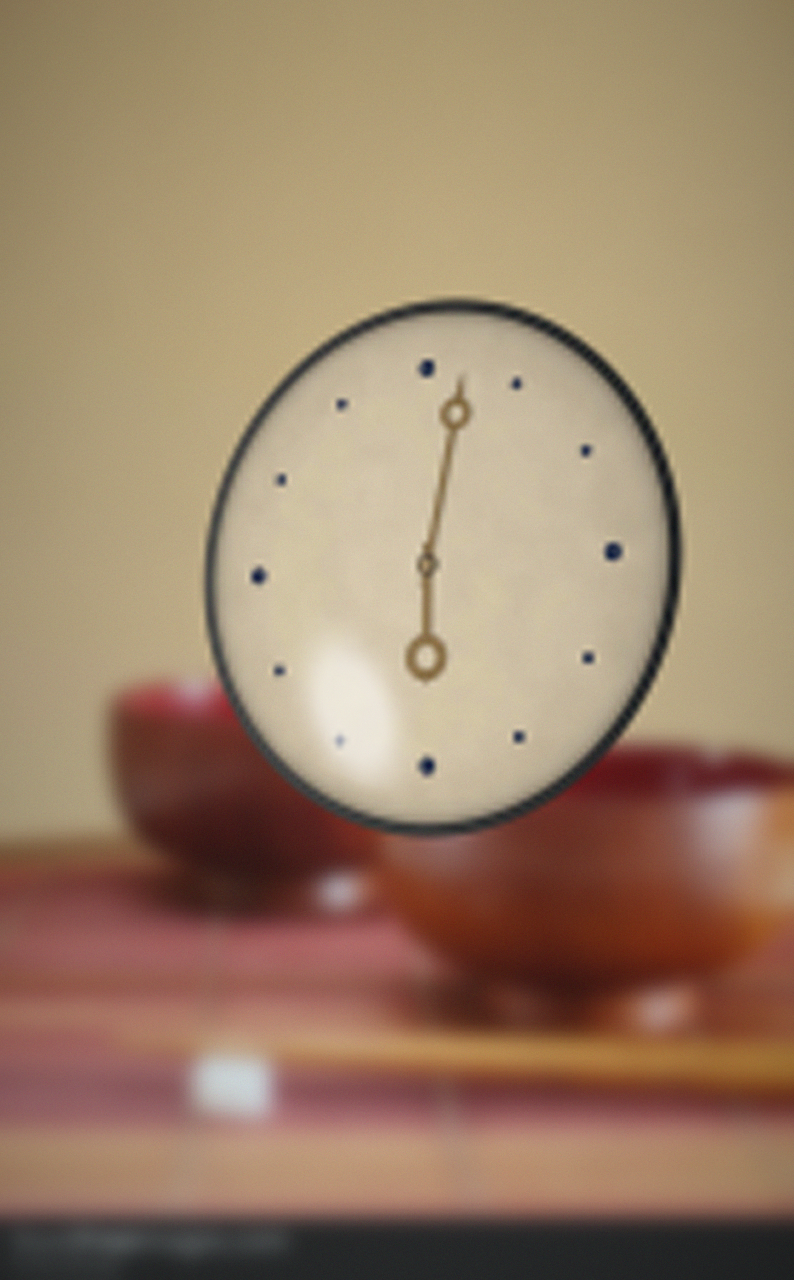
6 h 02 min
